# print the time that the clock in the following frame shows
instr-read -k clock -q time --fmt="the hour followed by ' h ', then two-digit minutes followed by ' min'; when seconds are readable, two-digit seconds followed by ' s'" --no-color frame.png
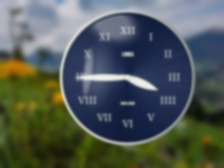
3 h 45 min
